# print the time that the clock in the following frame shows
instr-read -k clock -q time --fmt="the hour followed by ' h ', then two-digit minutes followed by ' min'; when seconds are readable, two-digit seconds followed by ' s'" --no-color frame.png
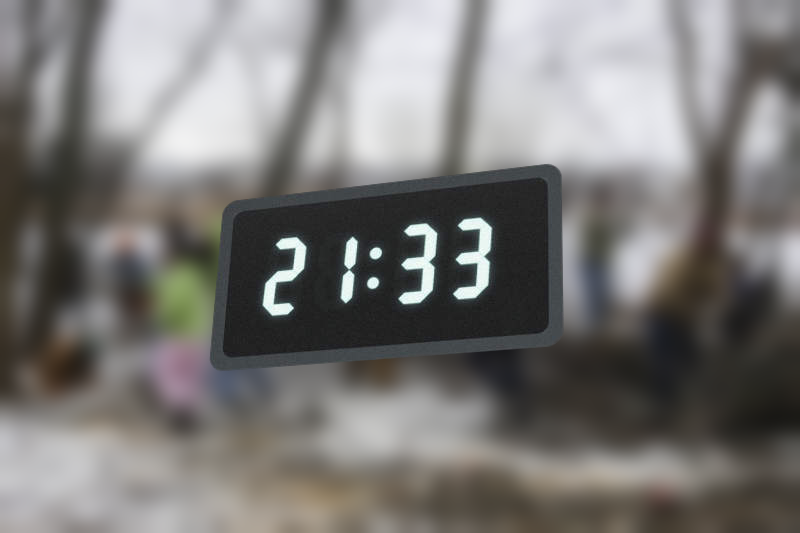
21 h 33 min
